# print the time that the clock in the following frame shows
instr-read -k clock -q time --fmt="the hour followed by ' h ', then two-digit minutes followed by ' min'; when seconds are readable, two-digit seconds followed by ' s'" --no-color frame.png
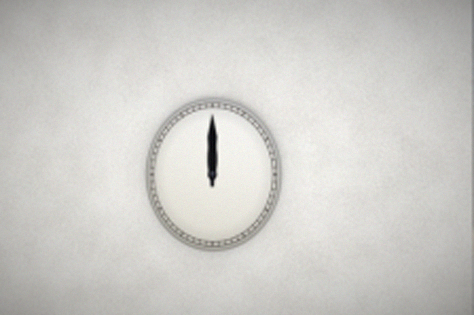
12 h 00 min
